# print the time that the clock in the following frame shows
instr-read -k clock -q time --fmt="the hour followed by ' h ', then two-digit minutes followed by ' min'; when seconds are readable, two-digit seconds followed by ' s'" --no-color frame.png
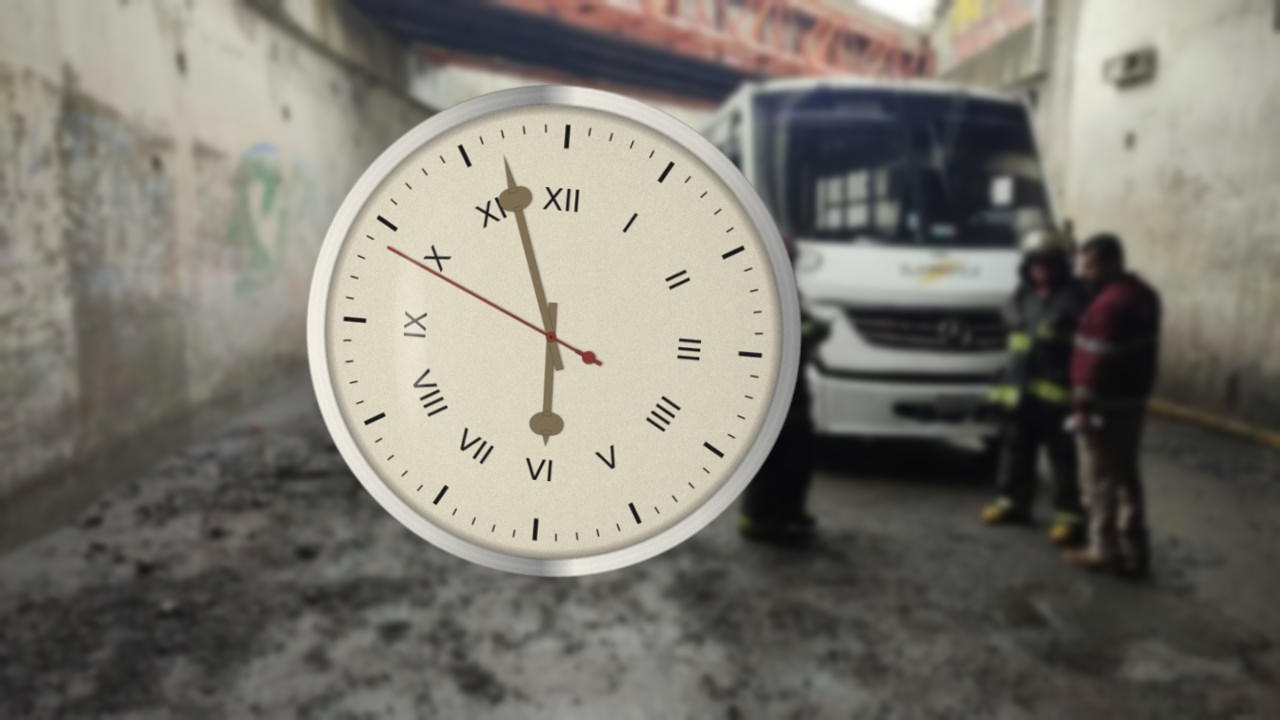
5 h 56 min 49 s
